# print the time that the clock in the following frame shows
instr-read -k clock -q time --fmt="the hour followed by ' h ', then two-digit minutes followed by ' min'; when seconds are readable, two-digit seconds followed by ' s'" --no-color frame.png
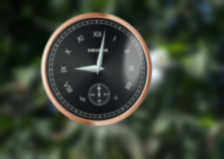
9 h 02 min
